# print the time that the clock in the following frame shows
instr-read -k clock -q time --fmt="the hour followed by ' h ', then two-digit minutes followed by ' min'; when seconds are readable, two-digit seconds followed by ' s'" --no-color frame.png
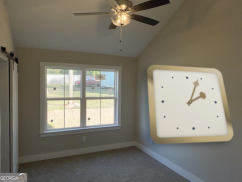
2 h 04 min
